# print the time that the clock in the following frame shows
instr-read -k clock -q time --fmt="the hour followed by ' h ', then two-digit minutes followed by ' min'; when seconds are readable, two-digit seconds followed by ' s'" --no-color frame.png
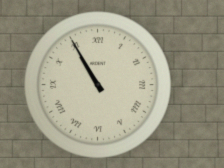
10 h 55 min
